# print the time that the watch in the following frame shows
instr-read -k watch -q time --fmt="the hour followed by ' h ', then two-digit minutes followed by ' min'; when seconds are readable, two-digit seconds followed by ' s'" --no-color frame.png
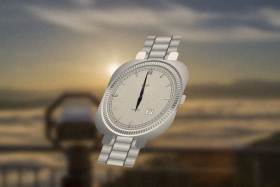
5 h 59 min
